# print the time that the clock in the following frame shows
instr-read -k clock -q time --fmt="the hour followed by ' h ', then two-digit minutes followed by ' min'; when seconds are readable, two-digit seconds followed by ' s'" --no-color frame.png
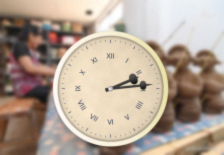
2 h 14 min
